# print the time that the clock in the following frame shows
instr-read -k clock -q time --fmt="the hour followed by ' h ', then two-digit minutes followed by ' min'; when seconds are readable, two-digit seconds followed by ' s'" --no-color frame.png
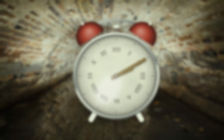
2 h 10 min
